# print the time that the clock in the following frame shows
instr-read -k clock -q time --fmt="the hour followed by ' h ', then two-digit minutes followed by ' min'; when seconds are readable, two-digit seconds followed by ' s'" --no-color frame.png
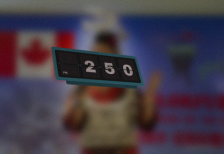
2 h 50 min
